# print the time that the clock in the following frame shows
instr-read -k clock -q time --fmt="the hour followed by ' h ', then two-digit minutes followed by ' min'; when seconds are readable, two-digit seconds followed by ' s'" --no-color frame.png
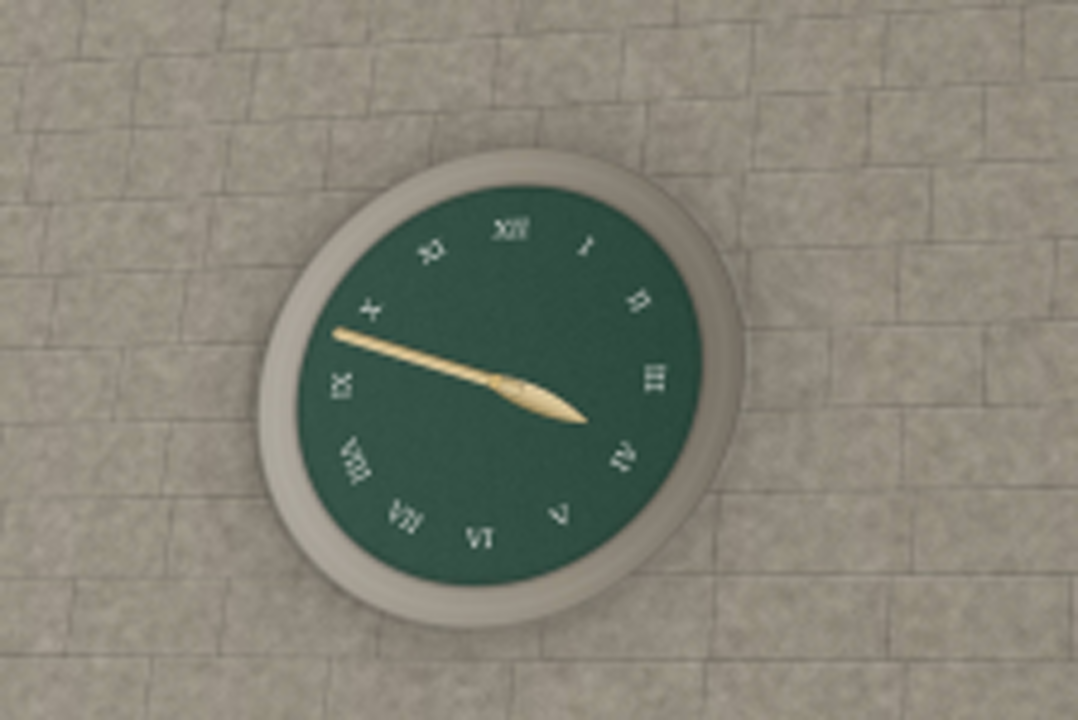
3 h 48 min
